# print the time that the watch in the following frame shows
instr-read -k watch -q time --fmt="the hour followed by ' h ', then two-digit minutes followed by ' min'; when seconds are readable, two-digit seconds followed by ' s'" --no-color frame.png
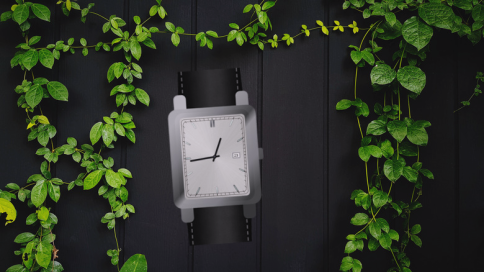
12 h 44 min
